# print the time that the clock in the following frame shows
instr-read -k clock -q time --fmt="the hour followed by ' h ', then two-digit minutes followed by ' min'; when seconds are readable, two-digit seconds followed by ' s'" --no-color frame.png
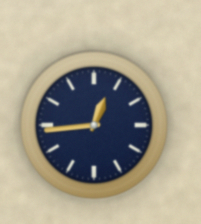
12 h 44 min
